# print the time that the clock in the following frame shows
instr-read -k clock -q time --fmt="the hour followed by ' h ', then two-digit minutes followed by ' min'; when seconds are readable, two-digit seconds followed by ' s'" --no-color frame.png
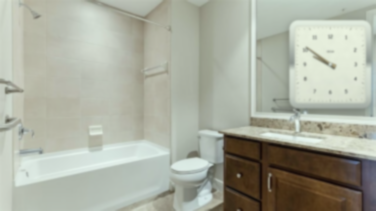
9 h 51 min
